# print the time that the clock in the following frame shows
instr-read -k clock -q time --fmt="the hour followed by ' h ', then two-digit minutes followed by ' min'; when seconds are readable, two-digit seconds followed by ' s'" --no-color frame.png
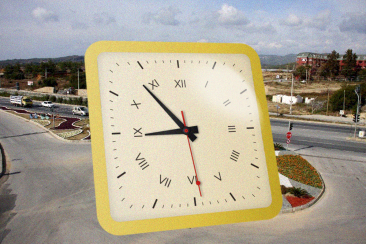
8 h 53 min 29 s
